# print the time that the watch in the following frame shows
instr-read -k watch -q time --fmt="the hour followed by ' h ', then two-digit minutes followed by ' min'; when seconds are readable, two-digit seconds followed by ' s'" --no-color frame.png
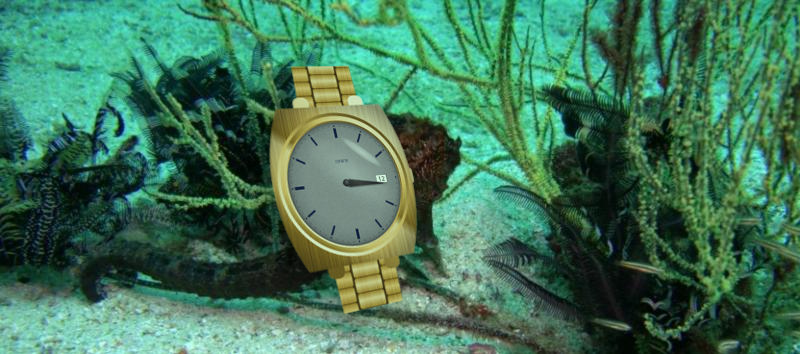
3 h 16 min
